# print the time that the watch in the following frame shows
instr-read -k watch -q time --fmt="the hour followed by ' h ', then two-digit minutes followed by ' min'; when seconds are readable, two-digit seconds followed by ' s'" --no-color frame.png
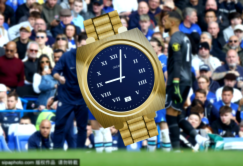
9 h 03 min
